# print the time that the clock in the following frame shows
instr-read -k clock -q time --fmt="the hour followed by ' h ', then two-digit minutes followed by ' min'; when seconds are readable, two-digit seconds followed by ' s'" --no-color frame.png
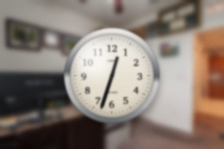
12 h 33 min
